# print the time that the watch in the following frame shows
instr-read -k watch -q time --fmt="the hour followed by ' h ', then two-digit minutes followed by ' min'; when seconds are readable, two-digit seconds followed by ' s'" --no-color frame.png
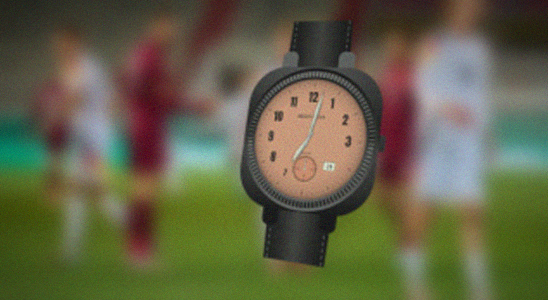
7 h 02 min
